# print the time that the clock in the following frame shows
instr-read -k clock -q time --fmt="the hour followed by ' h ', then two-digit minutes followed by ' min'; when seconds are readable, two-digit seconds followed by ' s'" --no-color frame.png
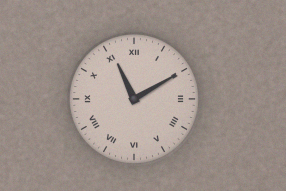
11 h 10 min
